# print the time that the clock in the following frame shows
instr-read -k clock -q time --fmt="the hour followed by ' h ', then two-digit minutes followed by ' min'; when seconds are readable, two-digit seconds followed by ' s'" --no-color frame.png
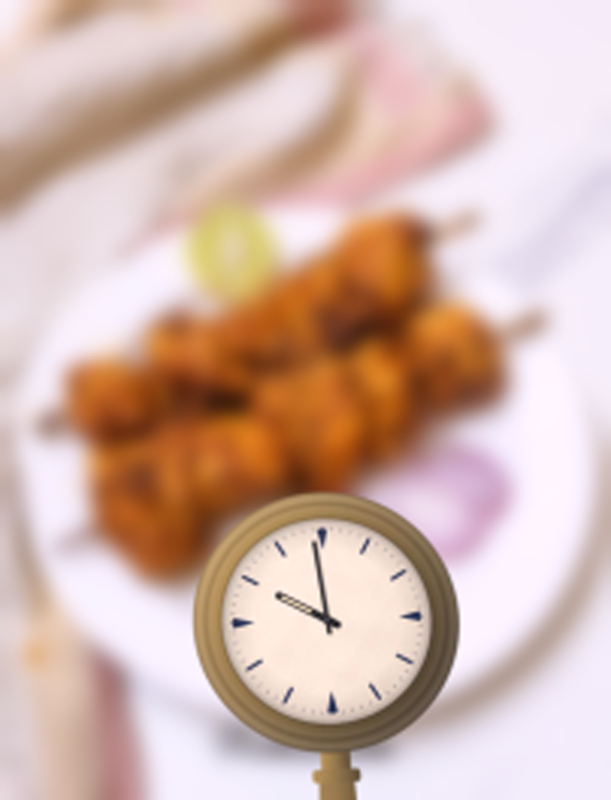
9 h 59 min
